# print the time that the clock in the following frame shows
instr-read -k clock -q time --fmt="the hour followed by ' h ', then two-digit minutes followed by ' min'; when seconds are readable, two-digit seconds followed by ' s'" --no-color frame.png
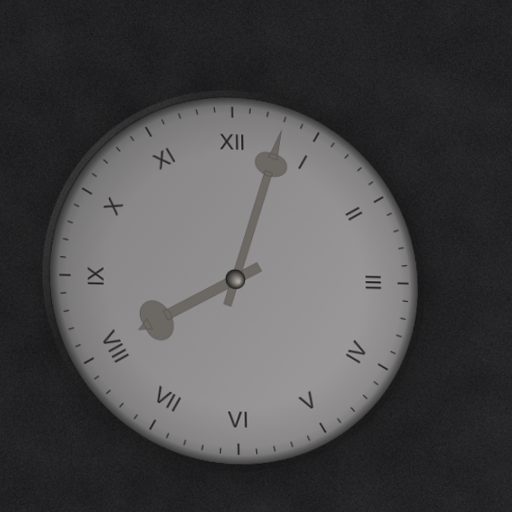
8 h 03 min
